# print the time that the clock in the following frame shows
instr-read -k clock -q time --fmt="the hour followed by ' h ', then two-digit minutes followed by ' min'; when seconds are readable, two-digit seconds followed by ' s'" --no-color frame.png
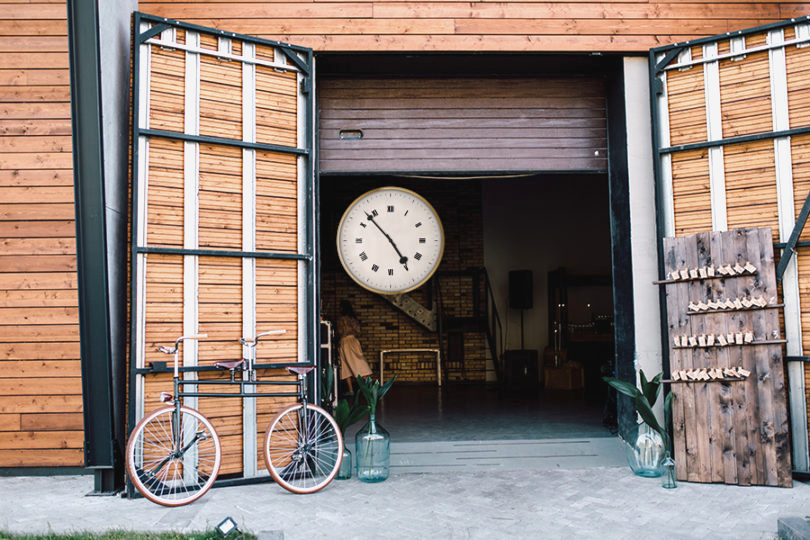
4 h 53 min
